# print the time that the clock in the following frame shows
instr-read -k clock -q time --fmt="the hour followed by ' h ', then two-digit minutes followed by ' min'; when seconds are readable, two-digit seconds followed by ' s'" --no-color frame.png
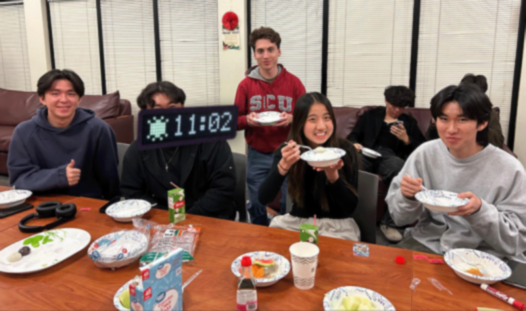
11 h 02 min
